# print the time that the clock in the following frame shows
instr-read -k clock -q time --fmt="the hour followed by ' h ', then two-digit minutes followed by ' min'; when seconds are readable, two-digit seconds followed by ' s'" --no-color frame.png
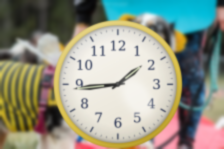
1 h 44 min
